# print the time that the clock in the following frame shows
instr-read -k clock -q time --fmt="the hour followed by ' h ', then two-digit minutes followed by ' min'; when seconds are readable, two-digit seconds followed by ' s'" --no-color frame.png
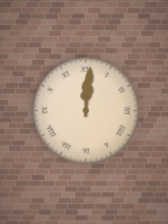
12 h 01 min
